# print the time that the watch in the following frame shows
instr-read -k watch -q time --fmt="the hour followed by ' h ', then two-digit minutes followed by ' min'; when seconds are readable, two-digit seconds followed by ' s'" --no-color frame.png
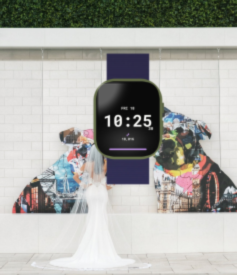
10 h 25 min
